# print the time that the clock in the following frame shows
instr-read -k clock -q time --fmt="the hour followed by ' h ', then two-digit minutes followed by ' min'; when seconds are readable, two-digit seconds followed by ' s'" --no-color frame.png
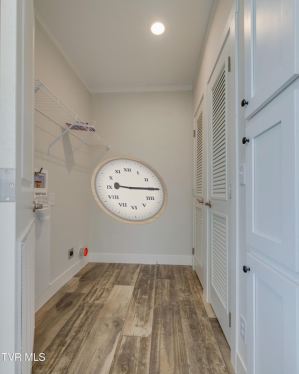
9 h 15 min
